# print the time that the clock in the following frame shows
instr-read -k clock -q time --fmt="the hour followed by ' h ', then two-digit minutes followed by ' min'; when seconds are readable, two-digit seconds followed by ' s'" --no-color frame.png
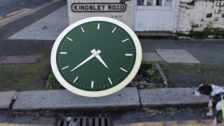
4 h 38 min
